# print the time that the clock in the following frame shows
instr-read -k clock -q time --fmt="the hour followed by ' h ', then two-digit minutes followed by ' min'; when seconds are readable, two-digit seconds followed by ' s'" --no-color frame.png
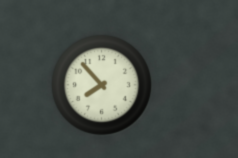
7 h 53 min
